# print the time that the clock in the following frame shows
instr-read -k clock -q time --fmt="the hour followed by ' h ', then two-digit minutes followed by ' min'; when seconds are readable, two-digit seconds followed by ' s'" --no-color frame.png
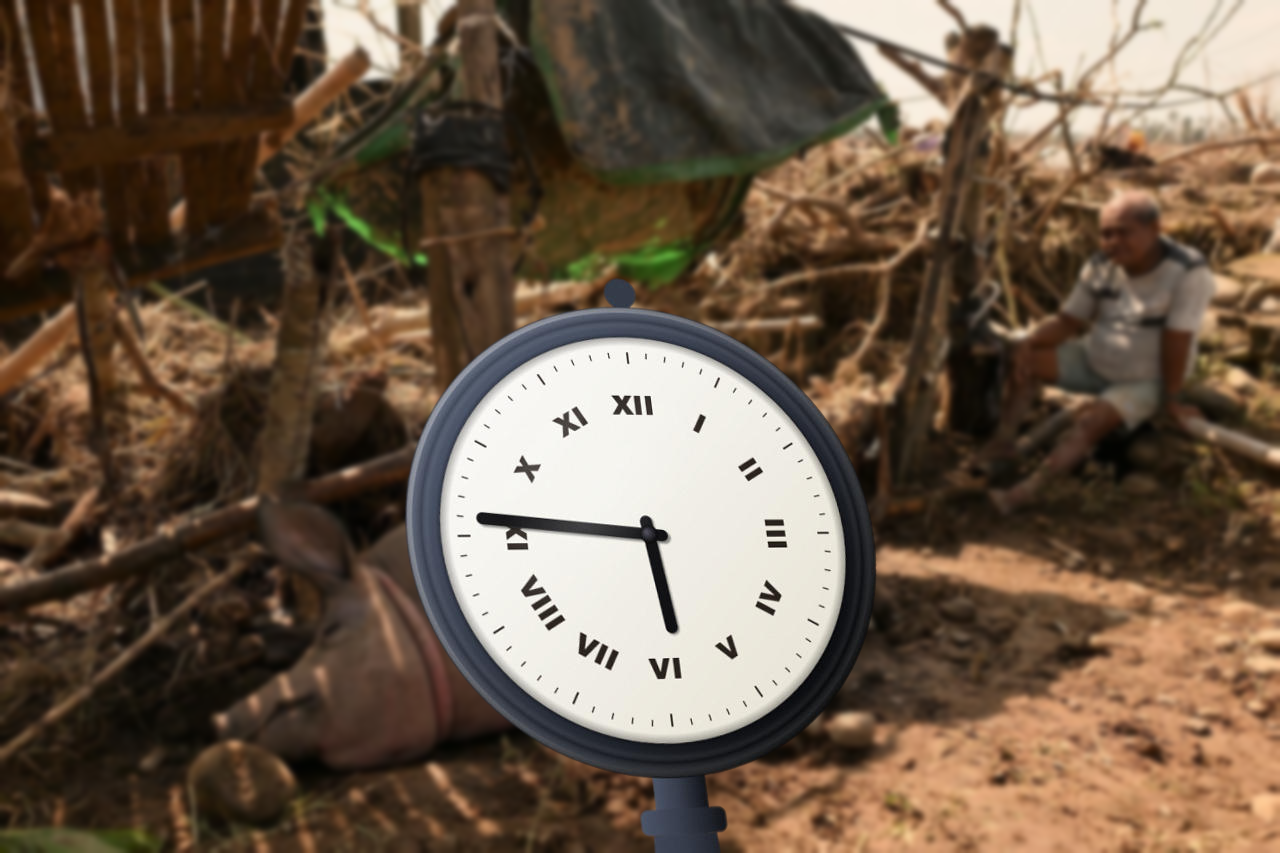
5 h 46 min
